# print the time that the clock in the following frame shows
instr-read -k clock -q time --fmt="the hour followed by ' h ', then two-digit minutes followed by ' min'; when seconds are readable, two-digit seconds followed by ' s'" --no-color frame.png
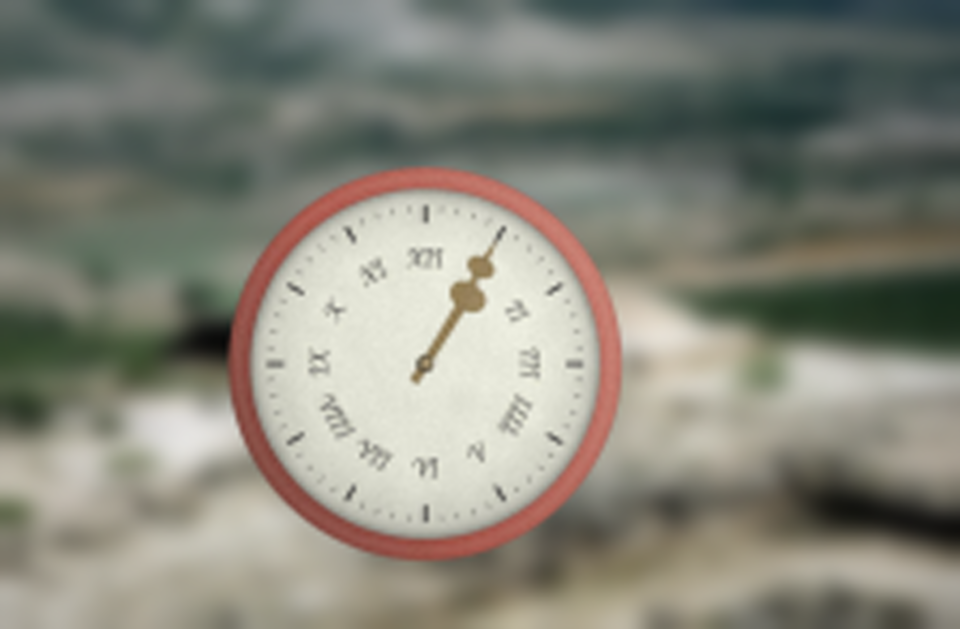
1 h 05 min
